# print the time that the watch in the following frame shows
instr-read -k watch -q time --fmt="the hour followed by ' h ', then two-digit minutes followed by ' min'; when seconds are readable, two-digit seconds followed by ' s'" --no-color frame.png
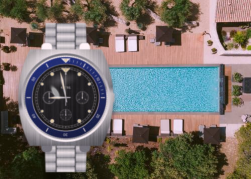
8 h 58 min
